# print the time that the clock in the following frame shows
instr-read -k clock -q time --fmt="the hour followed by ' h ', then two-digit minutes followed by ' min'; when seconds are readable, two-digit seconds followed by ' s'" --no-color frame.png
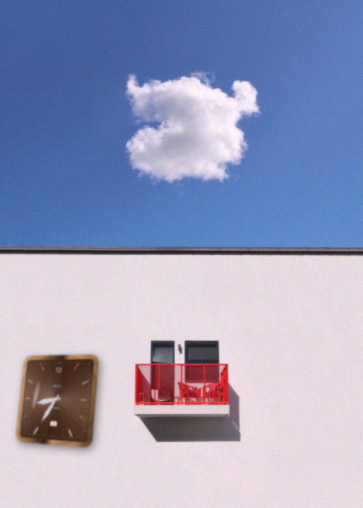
8 h 35 min
